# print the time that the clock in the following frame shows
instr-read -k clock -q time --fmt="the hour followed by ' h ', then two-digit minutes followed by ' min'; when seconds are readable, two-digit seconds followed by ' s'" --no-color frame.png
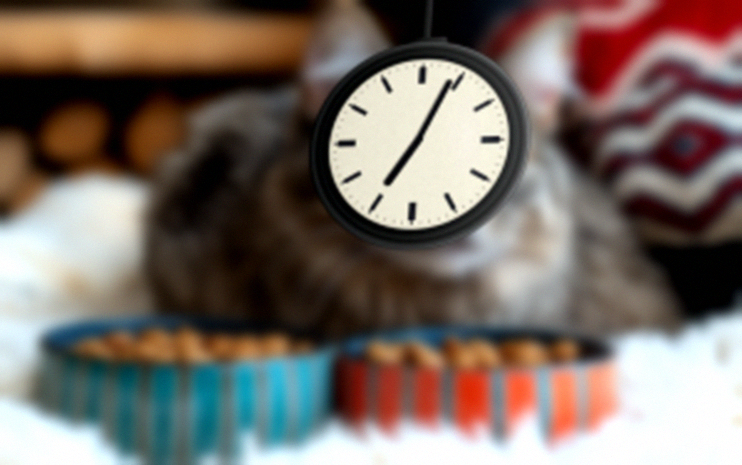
7 h 04 min
